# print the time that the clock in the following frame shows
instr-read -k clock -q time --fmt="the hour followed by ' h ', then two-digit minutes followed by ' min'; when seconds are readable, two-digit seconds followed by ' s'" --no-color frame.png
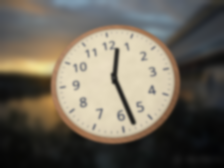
12 h 28 min
